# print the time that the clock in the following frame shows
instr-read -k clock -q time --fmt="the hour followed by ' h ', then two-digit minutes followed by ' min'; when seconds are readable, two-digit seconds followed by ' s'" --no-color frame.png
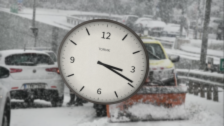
3 h 19 min
